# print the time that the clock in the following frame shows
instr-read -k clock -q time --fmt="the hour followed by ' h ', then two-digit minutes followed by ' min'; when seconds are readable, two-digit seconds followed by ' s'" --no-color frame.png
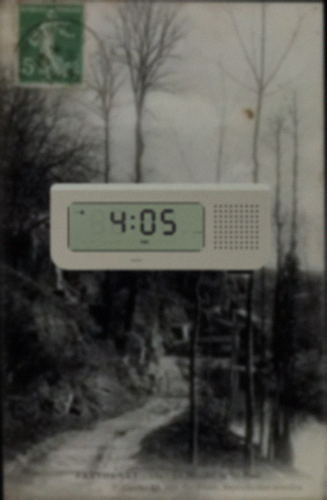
4 h 05 min
